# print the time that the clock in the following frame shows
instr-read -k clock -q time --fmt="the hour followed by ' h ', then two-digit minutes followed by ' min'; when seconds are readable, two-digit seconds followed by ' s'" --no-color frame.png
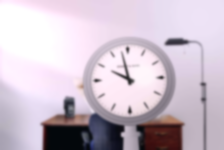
9 h 58 min
